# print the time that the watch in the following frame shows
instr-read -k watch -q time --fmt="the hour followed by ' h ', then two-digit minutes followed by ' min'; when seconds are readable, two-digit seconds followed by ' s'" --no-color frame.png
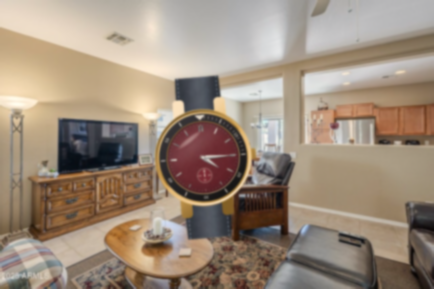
4 h 15 min
